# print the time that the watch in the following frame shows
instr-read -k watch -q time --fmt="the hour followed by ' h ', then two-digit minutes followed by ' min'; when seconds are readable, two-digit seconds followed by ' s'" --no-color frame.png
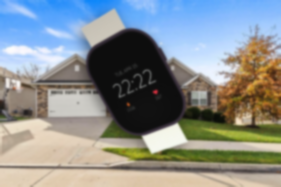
22 h 22 min
